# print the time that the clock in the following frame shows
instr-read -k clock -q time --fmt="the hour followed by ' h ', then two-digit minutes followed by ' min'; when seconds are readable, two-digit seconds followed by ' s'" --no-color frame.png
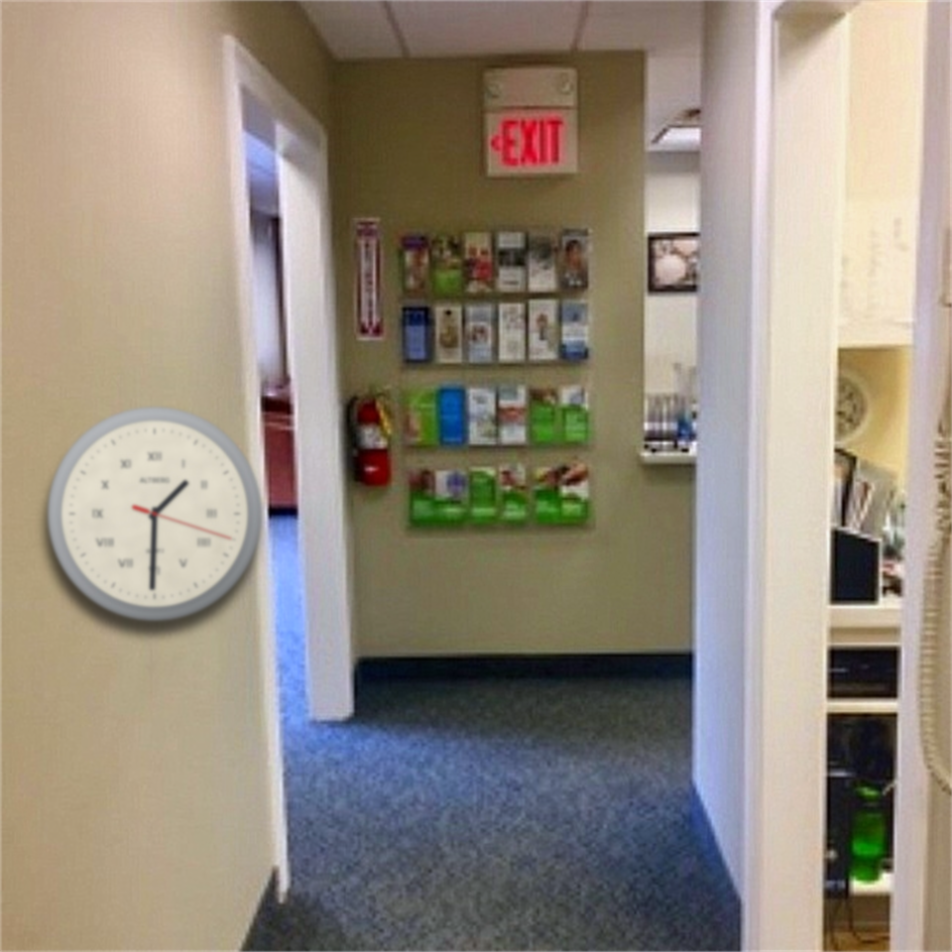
1 h 30 min 18 s
